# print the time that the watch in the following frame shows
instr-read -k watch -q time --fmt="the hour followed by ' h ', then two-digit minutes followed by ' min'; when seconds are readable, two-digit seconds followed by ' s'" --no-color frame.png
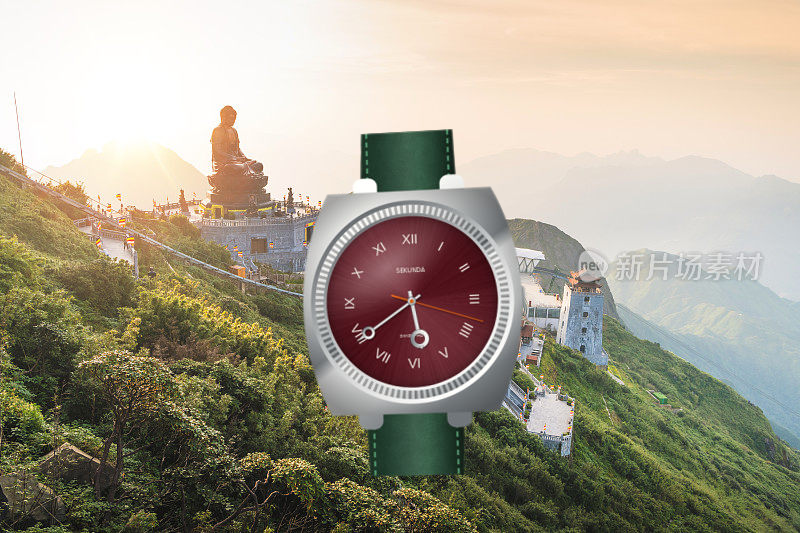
5 h 39 min 18 s
